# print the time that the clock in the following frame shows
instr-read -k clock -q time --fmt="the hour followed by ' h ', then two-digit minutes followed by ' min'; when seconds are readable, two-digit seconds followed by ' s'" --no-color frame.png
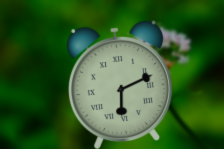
6 h 12 min
